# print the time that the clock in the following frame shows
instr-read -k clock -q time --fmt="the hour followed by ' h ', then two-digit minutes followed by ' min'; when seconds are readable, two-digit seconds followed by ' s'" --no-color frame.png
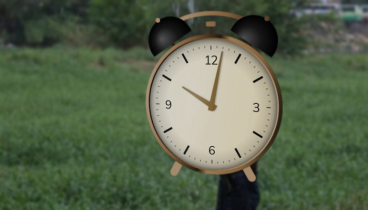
10 h 02 min
